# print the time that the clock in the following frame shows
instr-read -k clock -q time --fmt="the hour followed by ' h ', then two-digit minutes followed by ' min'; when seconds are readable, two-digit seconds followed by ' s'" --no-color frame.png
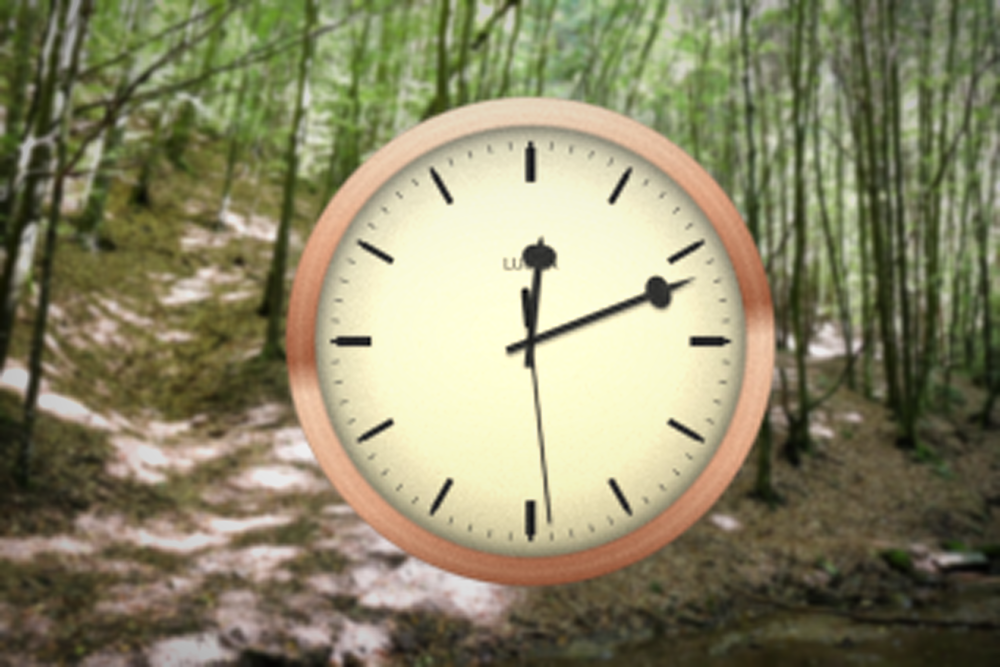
12 h 11 min 29 s
